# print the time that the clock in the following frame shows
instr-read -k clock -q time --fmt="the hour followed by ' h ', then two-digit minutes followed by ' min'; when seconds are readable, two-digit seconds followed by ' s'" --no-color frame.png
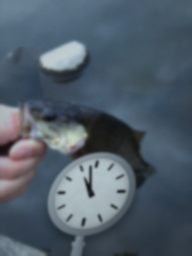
10 h 58 min
